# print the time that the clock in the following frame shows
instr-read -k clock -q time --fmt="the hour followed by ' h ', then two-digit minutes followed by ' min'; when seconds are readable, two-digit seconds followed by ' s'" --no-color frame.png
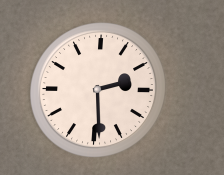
2 h 29 min
